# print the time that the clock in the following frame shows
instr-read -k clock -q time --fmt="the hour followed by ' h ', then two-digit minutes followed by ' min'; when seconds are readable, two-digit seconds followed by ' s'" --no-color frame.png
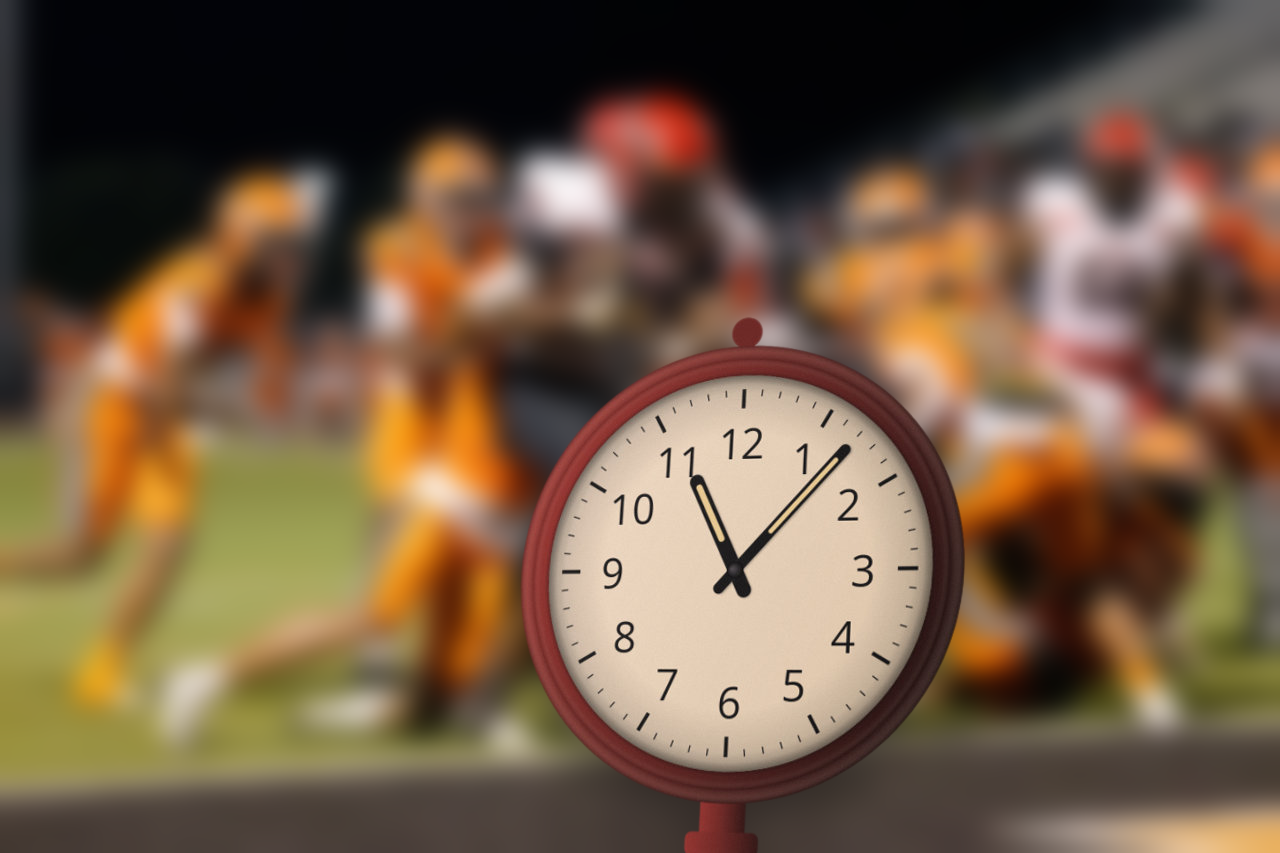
11 h 07 min
